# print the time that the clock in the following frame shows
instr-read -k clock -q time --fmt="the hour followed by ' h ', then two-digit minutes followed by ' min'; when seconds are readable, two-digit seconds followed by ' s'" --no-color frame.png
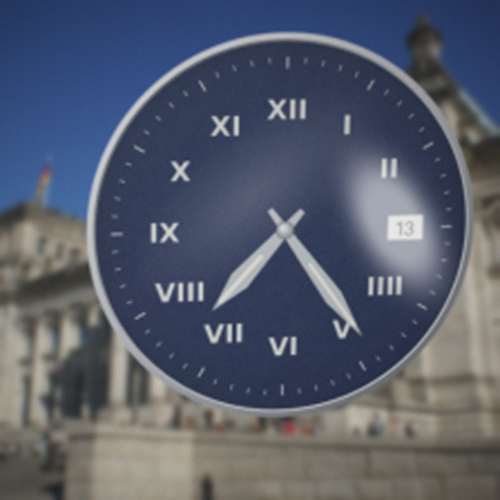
7 h 24 min
